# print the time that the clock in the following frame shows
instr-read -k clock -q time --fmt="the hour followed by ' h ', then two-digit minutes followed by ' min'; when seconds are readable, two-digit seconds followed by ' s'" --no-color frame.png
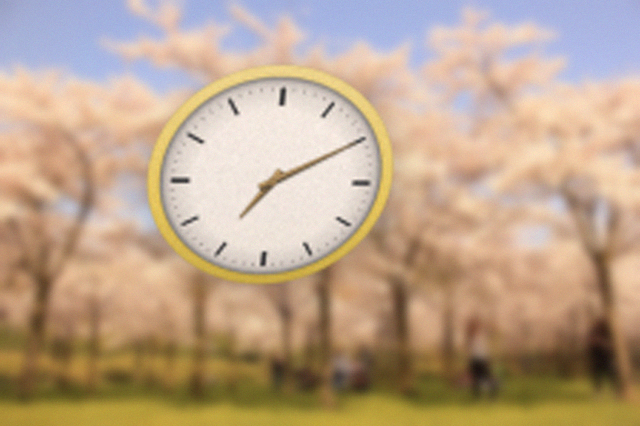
7 h 10 min
